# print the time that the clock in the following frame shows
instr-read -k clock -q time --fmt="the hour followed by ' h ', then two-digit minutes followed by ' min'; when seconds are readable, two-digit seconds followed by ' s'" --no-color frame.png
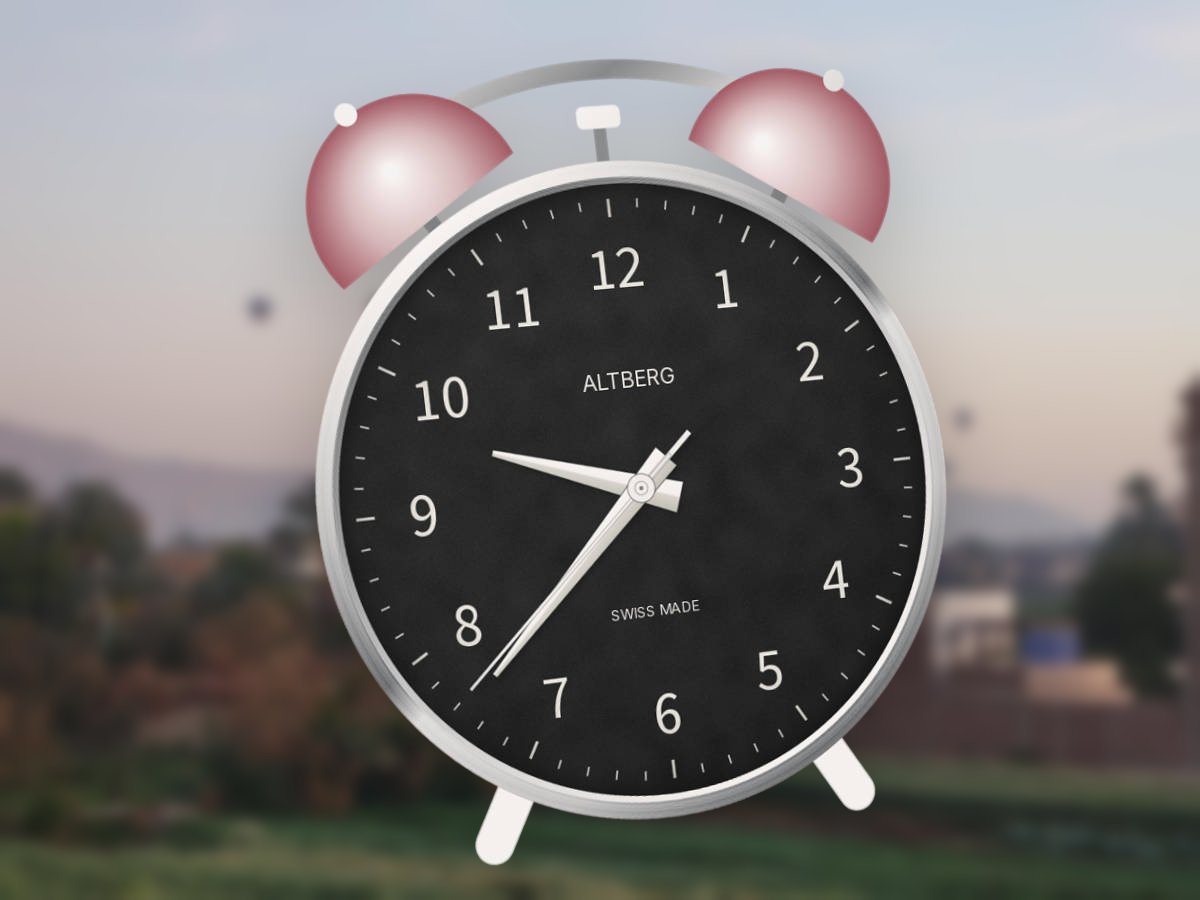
9 h 37 min 38 s
